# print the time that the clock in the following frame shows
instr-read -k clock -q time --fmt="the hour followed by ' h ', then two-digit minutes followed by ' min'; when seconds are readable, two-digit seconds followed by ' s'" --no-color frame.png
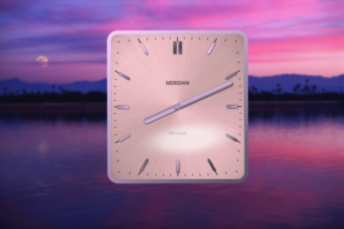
8 h 11 min
